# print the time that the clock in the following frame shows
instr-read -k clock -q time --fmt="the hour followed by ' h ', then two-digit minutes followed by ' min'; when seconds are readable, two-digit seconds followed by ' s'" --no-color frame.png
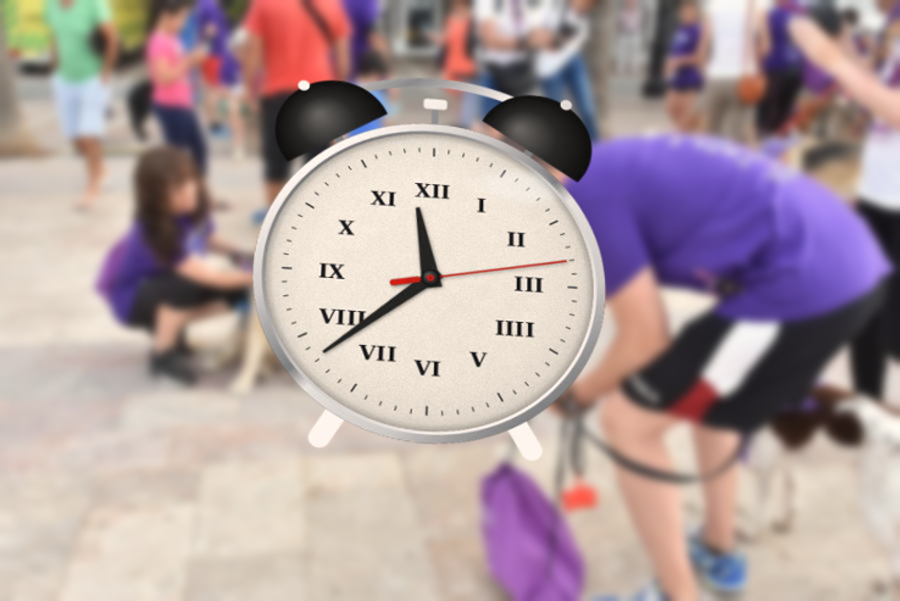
11 h 38 min 13 s
